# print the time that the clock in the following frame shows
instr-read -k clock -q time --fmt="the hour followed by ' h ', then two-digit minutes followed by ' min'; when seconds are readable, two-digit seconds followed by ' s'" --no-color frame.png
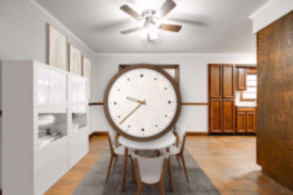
9 h 38 min
